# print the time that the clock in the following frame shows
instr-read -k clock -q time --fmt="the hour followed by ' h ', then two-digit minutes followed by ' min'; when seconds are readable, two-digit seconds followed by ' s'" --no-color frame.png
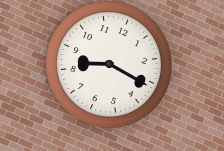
8 h 16 min
